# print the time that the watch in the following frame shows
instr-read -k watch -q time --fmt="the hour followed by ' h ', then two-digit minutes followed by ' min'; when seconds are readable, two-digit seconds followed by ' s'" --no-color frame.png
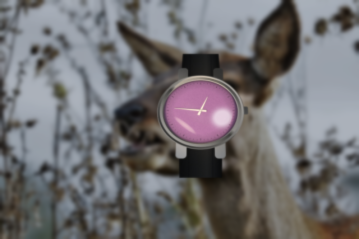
12 h 46 min
